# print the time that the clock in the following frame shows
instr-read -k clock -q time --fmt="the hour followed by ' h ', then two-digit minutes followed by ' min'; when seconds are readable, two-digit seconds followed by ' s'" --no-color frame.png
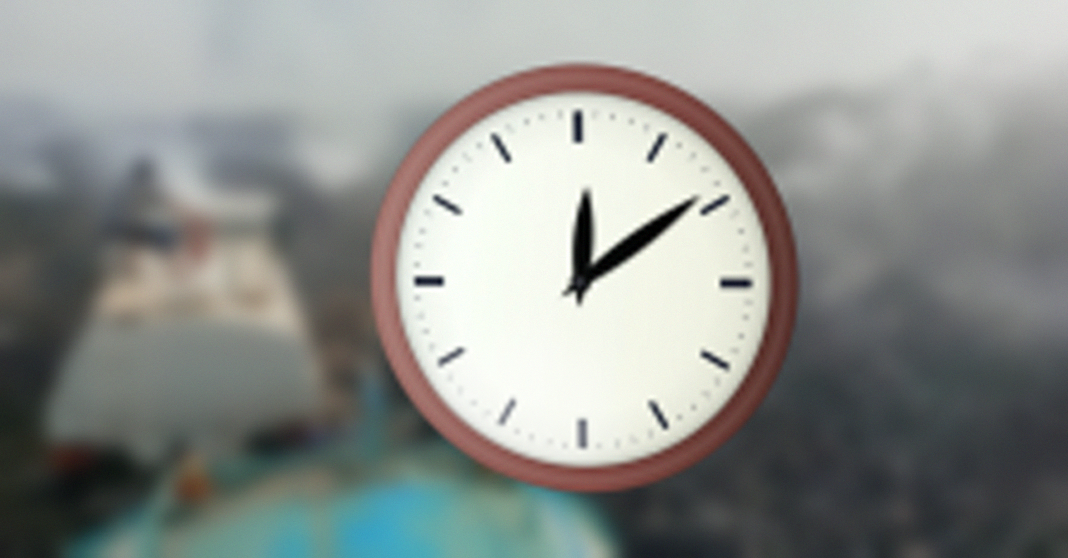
12 h 09 min
